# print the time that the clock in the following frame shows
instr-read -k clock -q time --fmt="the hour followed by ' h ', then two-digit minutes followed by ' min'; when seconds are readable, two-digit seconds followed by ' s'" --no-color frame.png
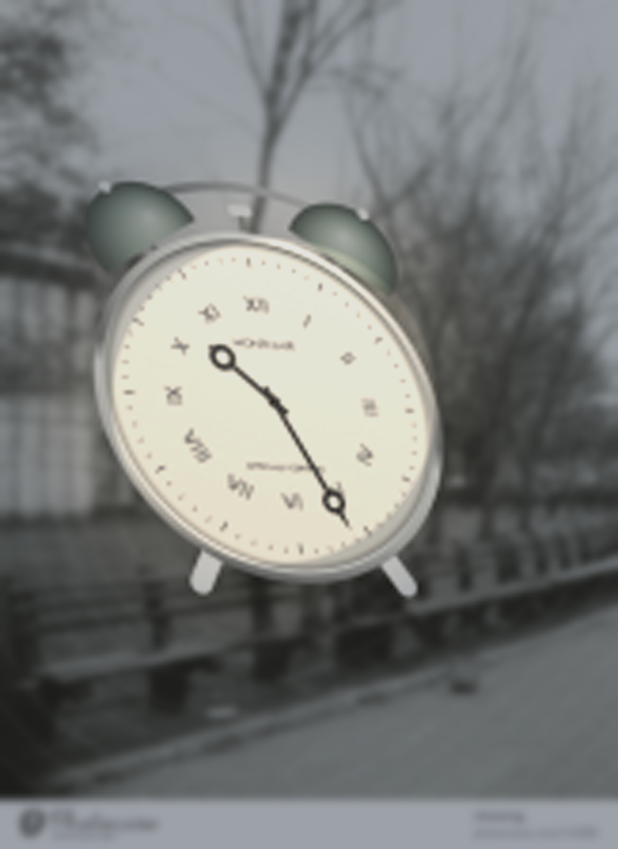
10 h 26 min
